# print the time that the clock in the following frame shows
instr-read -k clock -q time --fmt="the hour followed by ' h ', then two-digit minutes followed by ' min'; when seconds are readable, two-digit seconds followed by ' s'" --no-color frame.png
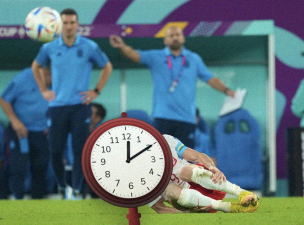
12 h 10 min
